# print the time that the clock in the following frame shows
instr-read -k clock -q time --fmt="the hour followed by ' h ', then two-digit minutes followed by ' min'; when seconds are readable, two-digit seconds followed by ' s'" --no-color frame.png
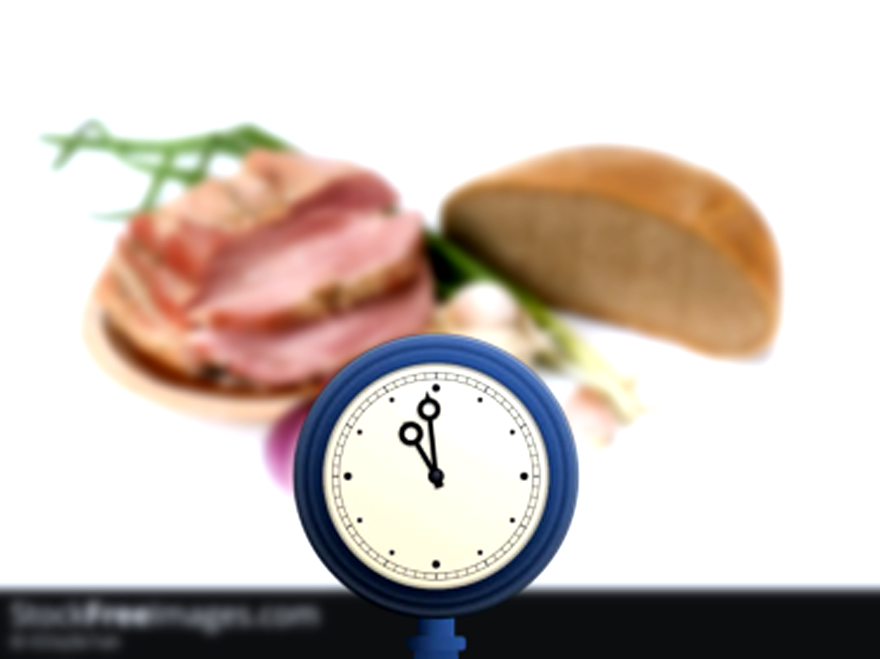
10 h 59 min
